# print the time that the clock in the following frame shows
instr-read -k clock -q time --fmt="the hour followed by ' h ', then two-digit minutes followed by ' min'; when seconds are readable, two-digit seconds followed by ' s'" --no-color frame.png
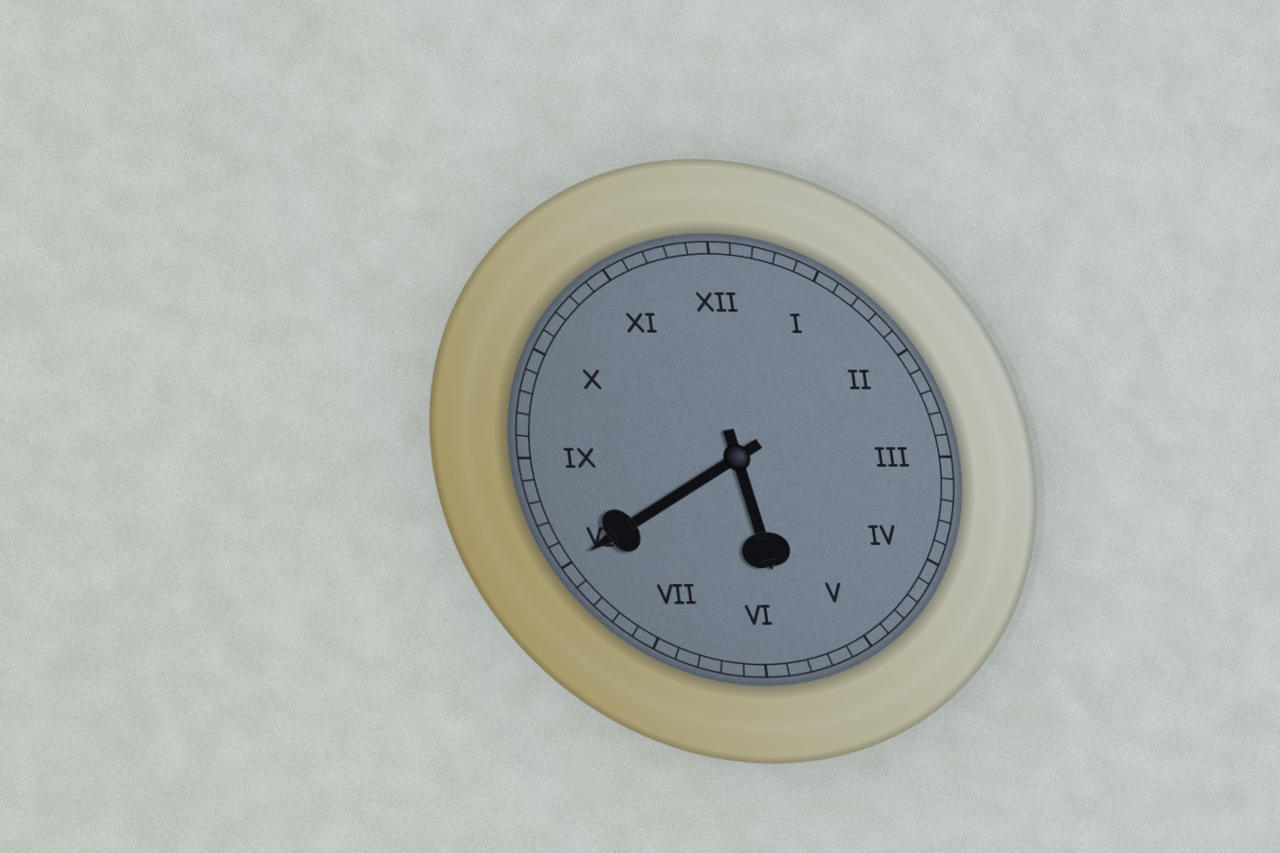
5 h 40 min
